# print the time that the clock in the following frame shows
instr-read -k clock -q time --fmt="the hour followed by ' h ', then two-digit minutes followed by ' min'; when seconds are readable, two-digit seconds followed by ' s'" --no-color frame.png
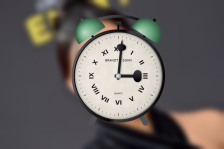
3 h 01 min
